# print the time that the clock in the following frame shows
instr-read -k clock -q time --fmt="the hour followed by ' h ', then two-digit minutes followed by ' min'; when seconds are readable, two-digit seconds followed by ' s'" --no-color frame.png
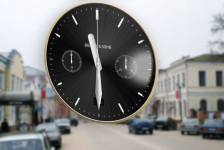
11 h 30 min
